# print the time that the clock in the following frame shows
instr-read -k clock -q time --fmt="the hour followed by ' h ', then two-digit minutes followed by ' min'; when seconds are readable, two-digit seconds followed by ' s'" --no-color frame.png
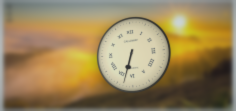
6 h 33 min
